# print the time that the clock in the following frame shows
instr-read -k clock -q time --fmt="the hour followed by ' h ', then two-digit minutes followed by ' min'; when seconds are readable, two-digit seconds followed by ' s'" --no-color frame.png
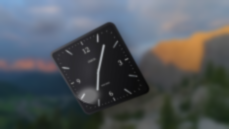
7 h 07 min
